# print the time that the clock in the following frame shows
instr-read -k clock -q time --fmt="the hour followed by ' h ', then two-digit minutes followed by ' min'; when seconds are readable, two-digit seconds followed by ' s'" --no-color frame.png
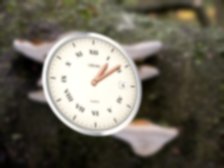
1 h 09 min
